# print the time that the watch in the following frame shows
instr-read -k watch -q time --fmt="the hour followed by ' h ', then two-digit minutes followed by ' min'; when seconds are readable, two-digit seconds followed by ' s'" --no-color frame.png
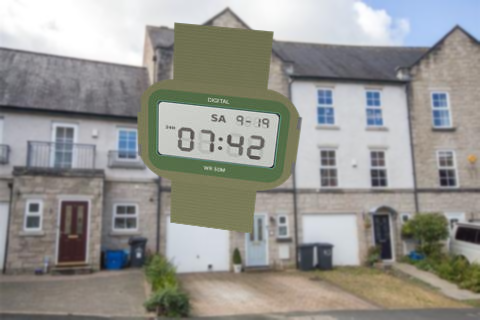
7 h 42 min
